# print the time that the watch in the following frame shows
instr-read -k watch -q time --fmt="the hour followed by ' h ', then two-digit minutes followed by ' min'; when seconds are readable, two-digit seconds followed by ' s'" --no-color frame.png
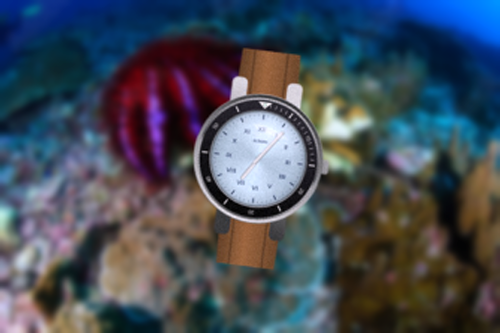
7 h 06 min
